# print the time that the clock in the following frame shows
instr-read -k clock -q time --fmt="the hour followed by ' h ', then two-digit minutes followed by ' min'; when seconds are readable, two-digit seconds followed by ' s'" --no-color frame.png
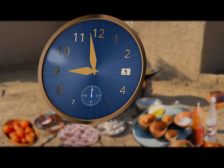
8 h 58 min
